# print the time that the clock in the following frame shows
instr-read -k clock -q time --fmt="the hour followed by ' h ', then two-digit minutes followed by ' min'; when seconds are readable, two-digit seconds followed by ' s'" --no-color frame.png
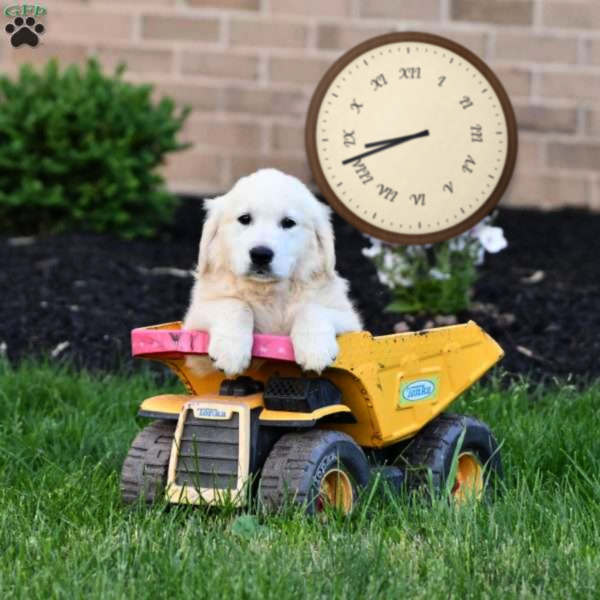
8 h 42 min
